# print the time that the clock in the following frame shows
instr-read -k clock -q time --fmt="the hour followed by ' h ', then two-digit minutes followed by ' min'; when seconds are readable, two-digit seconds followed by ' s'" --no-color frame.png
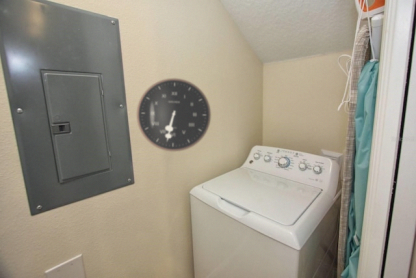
6 h 32 min
